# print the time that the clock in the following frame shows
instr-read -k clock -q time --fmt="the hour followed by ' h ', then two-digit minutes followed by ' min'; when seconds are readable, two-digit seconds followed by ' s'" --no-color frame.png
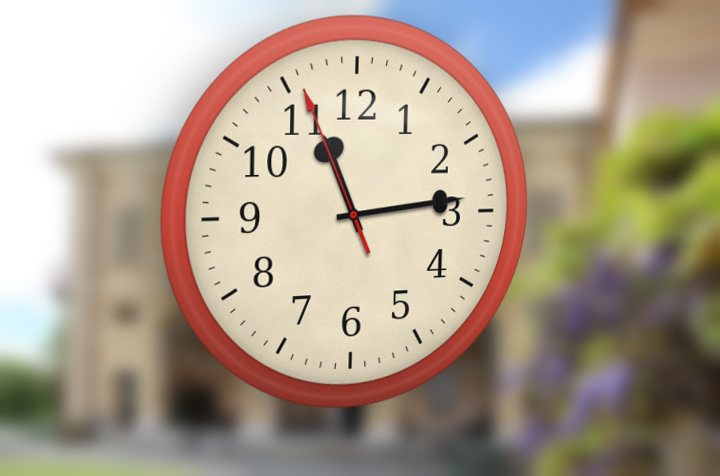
11 h 13 min 56 s
